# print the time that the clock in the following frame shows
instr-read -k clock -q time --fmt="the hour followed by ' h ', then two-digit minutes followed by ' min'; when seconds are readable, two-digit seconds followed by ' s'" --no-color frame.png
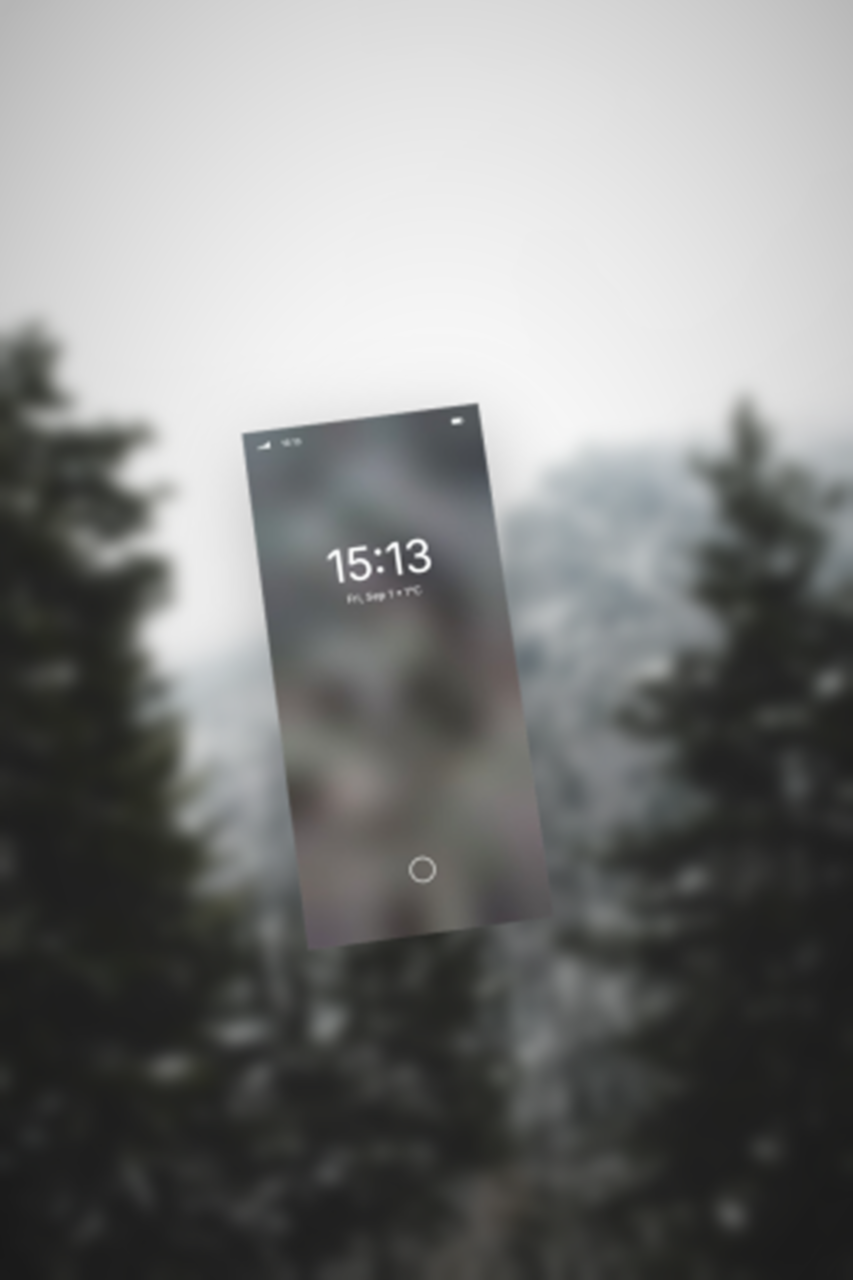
15 h 13 min
